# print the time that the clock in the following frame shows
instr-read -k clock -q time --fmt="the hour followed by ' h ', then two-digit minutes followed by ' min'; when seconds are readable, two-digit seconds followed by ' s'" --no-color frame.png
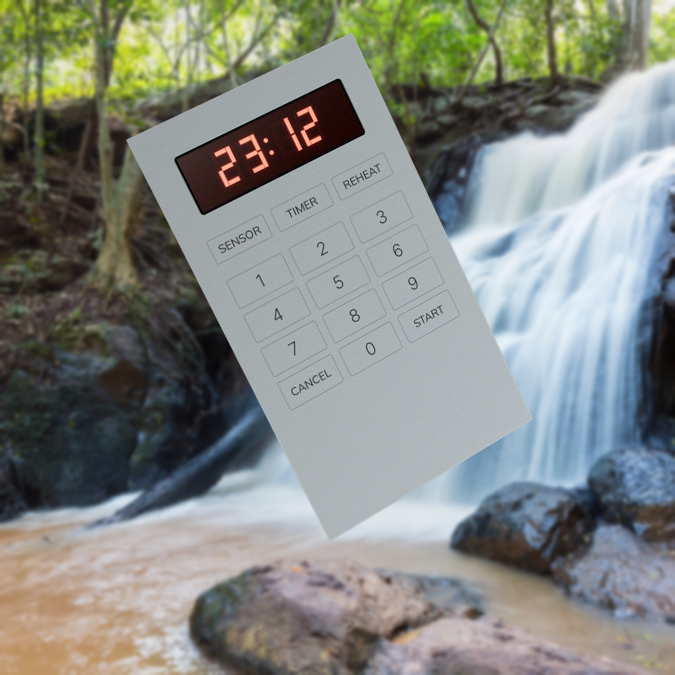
23 h 12 min
